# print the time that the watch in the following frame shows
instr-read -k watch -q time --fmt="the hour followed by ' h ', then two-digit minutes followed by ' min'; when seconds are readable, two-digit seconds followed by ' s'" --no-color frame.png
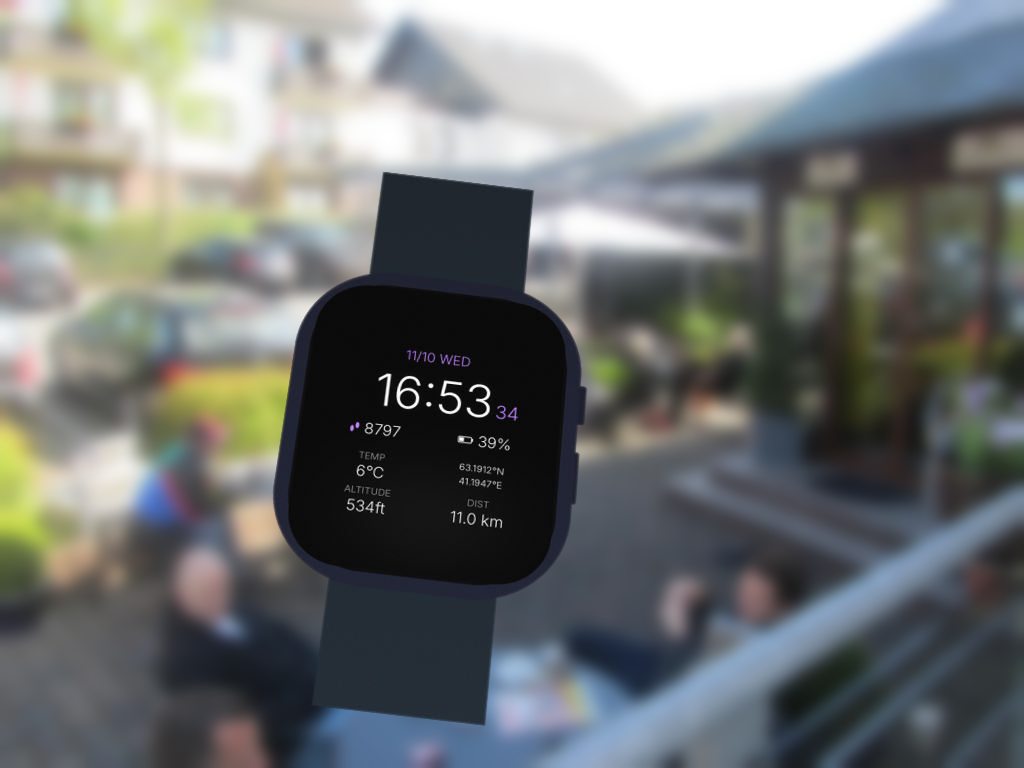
16 h 53 min 34 s
